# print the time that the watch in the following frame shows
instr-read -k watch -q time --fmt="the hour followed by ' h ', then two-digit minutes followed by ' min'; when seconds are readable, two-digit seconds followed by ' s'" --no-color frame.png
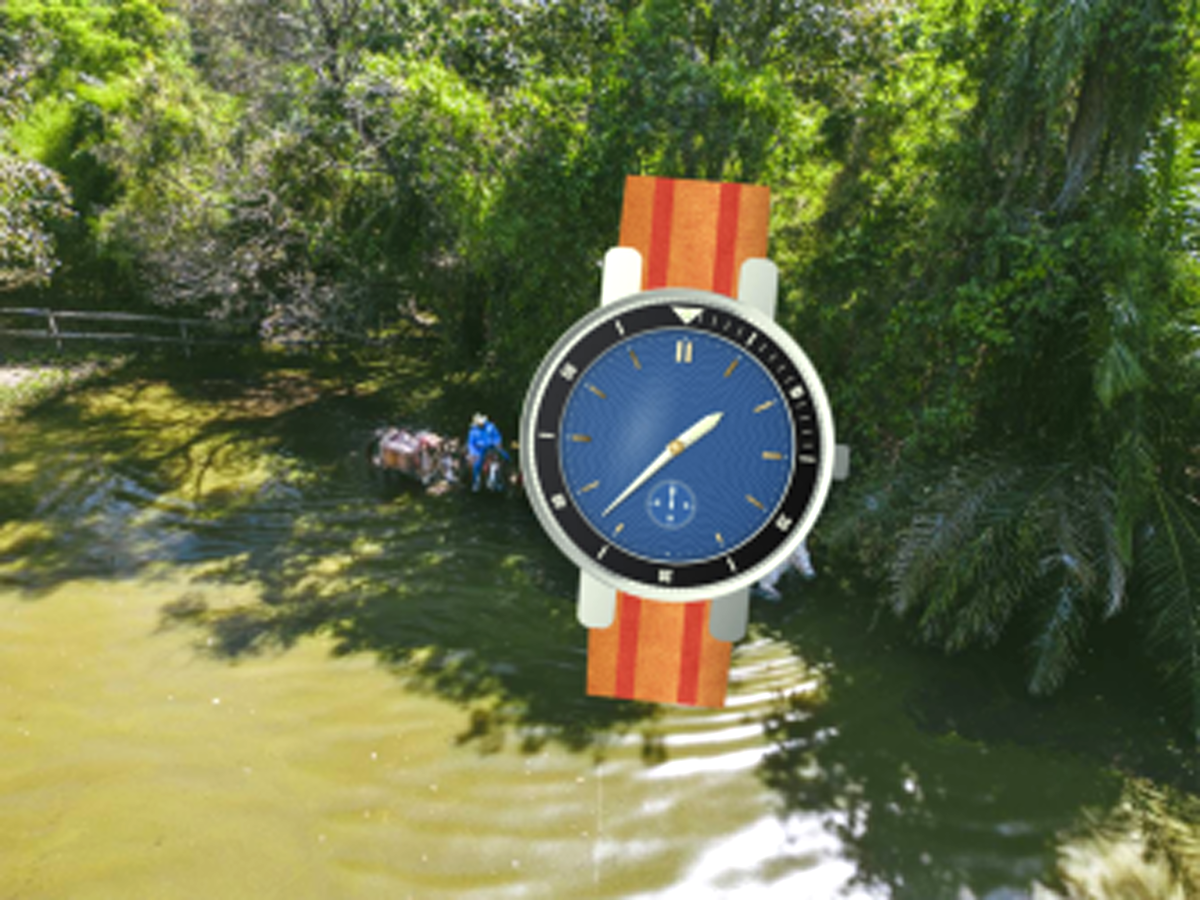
1 h 37 min
